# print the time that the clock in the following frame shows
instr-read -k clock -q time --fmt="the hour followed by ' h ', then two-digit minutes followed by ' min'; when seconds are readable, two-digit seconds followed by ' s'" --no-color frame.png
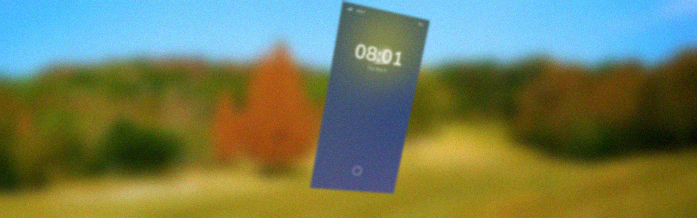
8 h 01 min
